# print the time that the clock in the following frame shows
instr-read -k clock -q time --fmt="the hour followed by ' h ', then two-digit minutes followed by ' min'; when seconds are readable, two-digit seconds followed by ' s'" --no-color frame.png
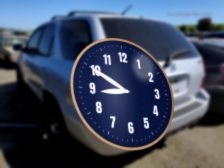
8 h 50 min
